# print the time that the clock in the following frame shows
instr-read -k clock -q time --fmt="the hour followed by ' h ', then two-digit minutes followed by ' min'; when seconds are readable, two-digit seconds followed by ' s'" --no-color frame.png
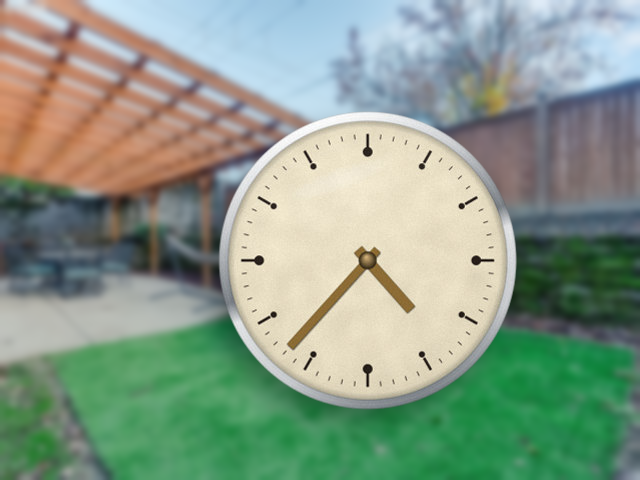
4 h 37 min
